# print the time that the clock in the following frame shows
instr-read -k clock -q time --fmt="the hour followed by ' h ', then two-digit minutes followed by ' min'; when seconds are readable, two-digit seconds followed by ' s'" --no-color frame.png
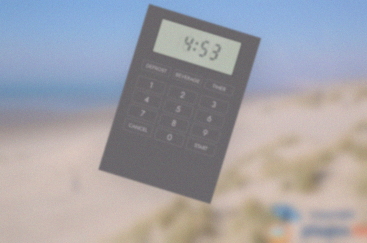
4 h 53 min
